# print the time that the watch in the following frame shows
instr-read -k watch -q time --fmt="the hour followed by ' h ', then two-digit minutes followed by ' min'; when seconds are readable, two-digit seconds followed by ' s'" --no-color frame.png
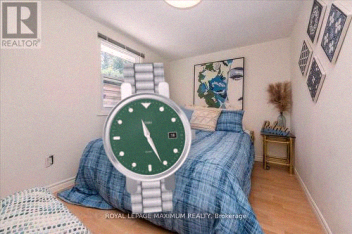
11 h 26 min
